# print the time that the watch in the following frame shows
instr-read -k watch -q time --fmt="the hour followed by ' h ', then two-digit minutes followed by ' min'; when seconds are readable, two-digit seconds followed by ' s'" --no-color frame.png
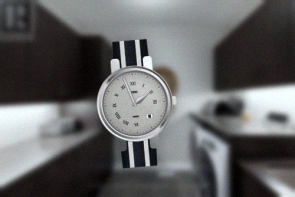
1 h 57 min
